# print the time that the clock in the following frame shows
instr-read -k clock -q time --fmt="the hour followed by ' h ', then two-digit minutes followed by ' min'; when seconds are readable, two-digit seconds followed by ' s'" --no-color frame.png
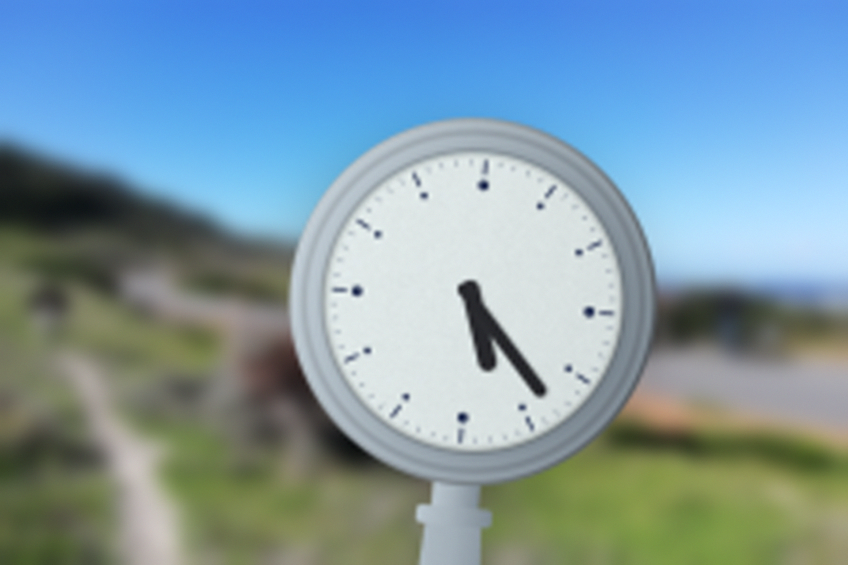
5 h 23 min
